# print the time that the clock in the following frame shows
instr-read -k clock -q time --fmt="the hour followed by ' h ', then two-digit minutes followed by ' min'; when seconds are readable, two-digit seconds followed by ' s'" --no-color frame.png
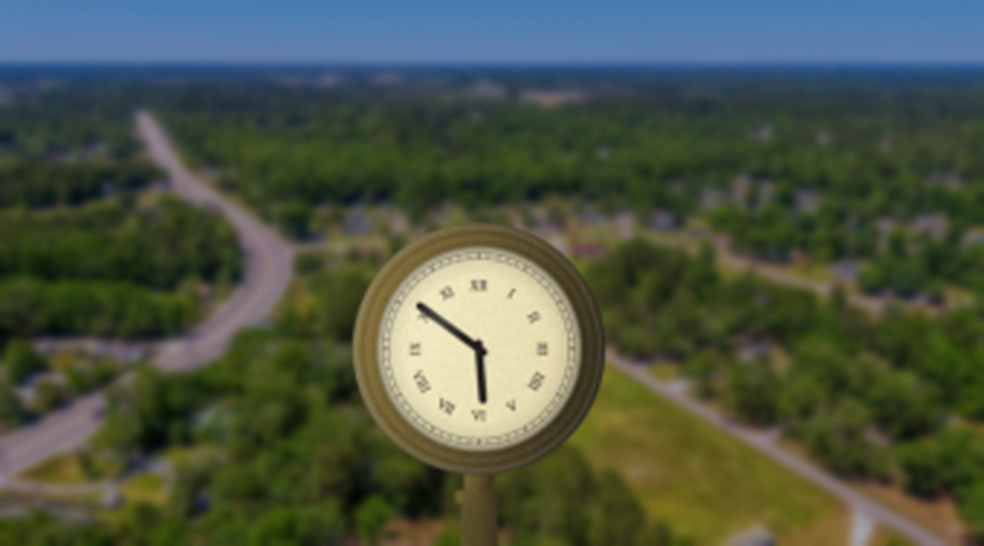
5 h 51 min
